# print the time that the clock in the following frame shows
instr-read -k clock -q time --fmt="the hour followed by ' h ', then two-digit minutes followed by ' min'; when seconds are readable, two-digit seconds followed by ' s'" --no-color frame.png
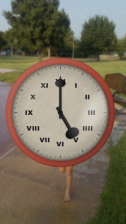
5 h 00 min
